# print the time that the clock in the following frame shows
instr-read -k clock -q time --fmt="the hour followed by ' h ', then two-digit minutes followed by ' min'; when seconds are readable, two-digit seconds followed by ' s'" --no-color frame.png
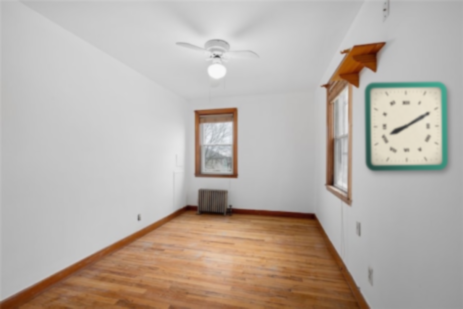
8 h 10 min
